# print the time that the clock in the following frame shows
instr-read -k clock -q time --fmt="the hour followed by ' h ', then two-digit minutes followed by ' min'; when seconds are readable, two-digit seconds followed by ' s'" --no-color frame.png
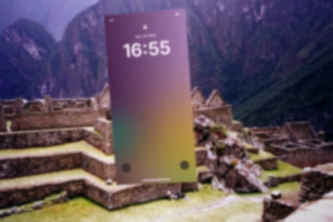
16 h 55 min
